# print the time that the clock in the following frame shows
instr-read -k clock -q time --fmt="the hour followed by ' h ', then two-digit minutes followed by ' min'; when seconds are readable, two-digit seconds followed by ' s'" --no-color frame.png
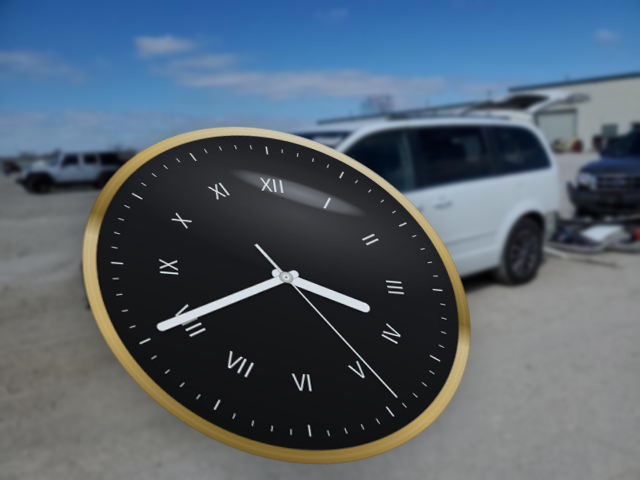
3 h 40 min 24 s
